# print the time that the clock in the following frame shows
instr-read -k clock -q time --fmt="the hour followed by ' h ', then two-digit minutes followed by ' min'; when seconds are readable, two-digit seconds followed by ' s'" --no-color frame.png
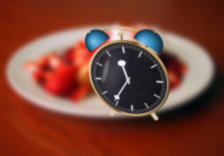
11 h 36 min
